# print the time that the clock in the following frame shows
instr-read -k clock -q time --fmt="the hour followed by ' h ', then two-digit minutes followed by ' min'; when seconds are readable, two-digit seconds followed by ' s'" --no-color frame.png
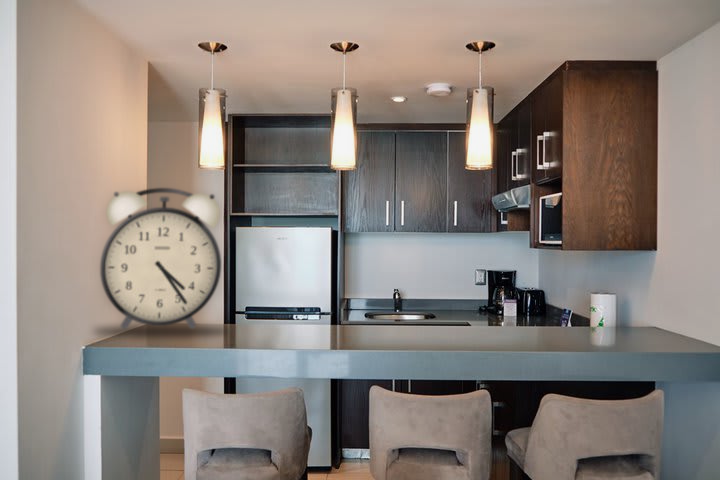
4 h 24 min
